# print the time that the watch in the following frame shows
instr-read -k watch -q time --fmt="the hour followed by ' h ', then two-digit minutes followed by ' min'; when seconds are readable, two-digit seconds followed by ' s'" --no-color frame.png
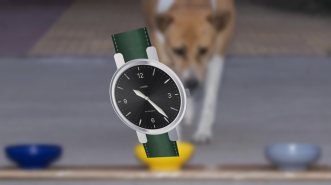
10 h 24 min
